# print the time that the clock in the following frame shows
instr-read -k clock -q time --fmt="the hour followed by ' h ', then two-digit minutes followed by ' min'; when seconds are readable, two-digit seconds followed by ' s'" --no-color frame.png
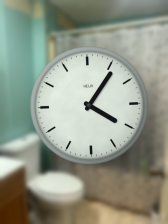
4 h 06 min
